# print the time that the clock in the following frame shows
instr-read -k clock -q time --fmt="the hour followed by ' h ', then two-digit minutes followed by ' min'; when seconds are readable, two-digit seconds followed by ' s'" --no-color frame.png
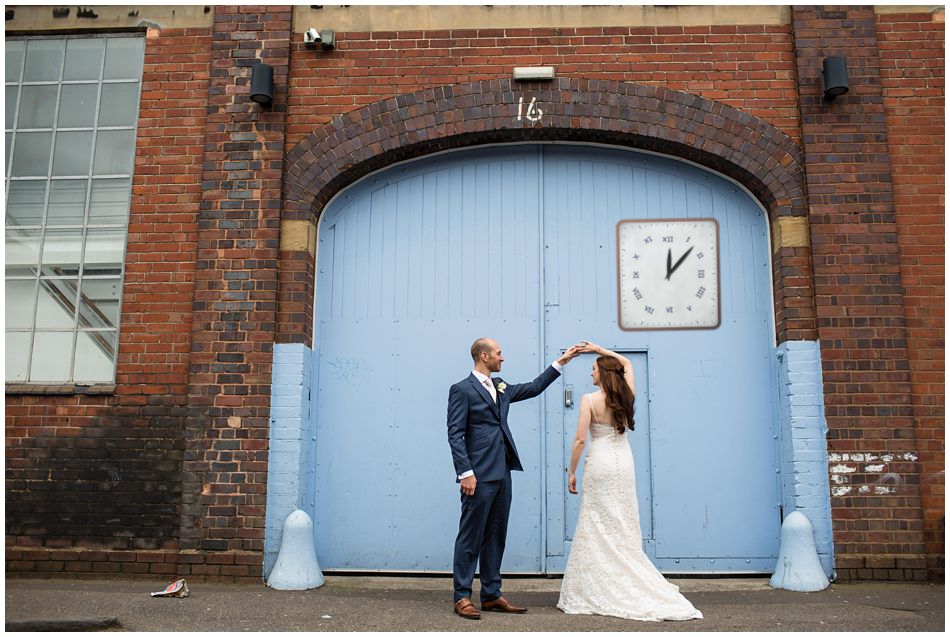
12 h 07 min
